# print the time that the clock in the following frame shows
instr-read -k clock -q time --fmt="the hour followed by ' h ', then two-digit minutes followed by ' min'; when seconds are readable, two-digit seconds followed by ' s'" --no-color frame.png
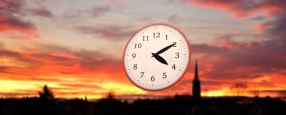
4 h 10 min
